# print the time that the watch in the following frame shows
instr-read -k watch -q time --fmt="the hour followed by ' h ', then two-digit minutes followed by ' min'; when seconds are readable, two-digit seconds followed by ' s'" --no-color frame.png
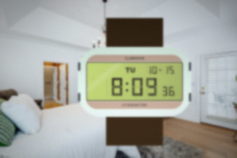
8 h 09 min
